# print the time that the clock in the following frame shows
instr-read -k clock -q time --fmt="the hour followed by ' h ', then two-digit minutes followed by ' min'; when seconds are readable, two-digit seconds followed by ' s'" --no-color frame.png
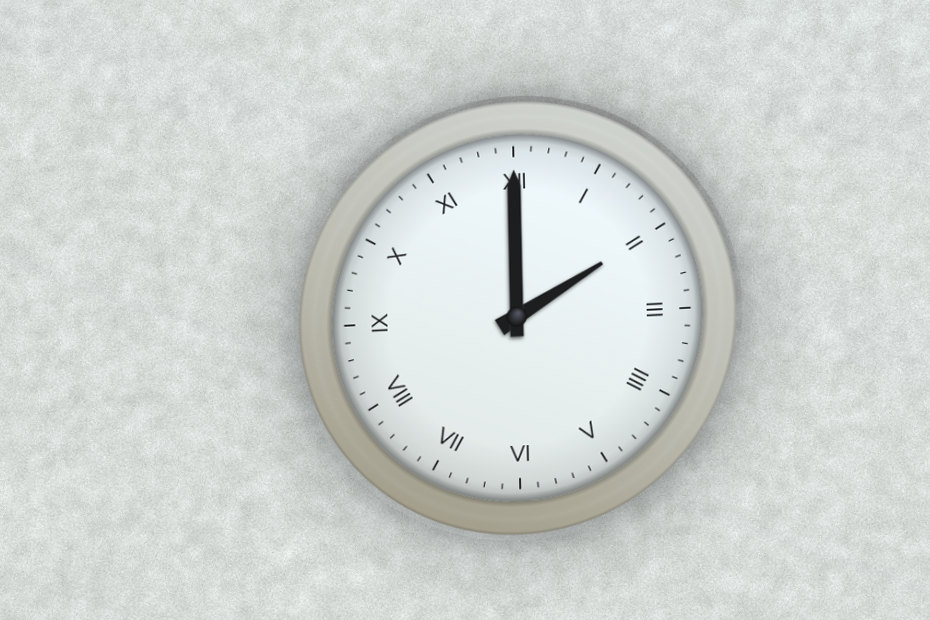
2 h 00 min
